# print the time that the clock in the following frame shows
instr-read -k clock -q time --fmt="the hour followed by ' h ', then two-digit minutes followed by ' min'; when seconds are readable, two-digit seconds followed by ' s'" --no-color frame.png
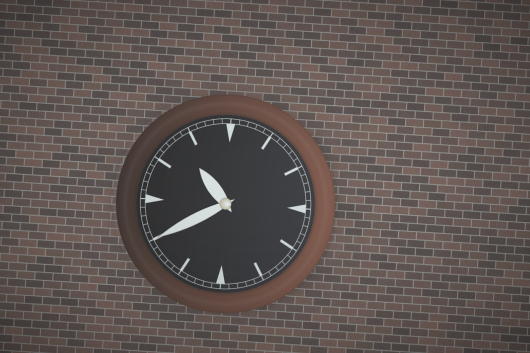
10 h 40 min
